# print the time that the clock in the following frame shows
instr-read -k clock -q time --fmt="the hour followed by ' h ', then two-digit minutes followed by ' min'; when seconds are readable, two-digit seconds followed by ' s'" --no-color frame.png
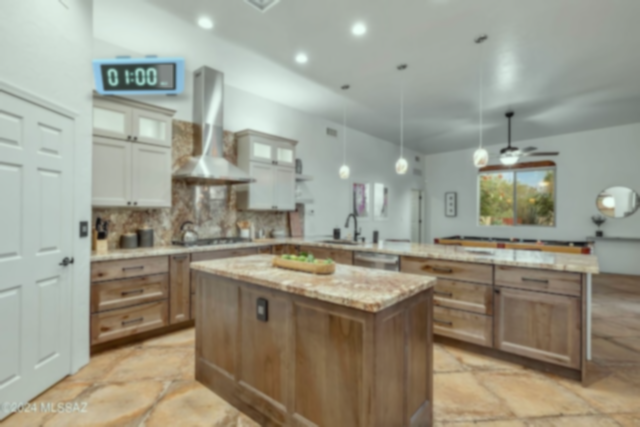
1 h 00 min
